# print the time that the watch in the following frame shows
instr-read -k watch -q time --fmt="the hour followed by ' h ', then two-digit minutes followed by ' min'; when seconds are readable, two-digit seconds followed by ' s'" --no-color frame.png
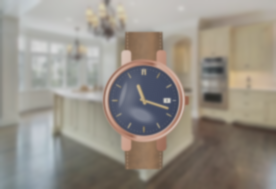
11 h 18 min
